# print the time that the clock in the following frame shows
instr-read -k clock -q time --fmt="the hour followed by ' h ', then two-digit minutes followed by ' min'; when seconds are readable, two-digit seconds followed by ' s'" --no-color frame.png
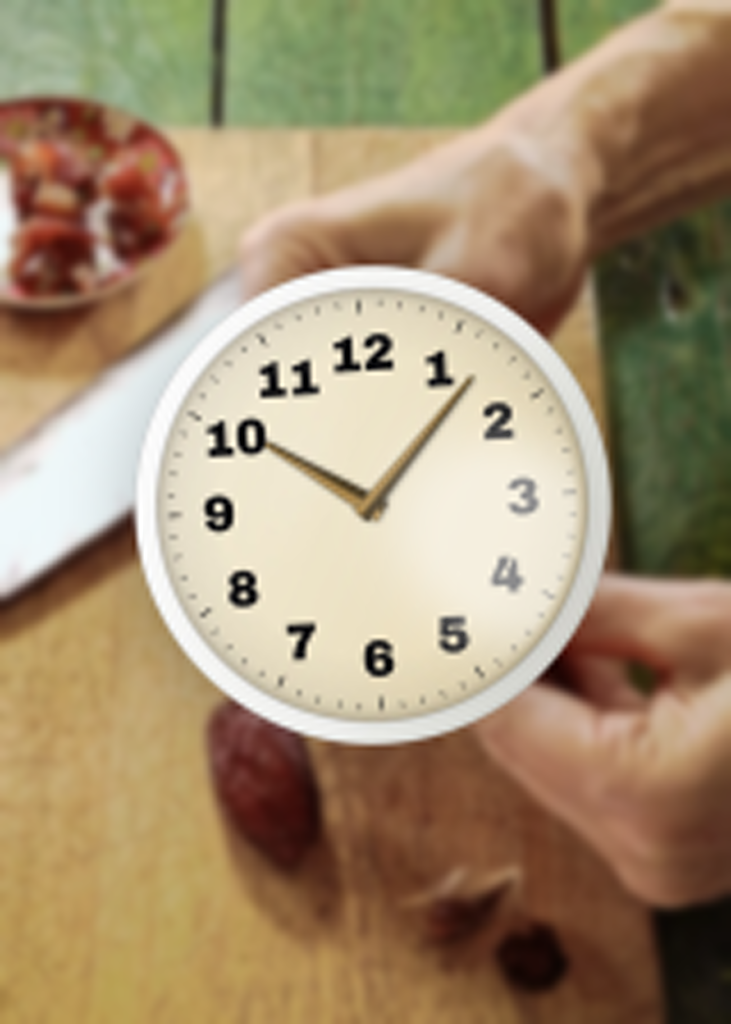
10 h 07 min
